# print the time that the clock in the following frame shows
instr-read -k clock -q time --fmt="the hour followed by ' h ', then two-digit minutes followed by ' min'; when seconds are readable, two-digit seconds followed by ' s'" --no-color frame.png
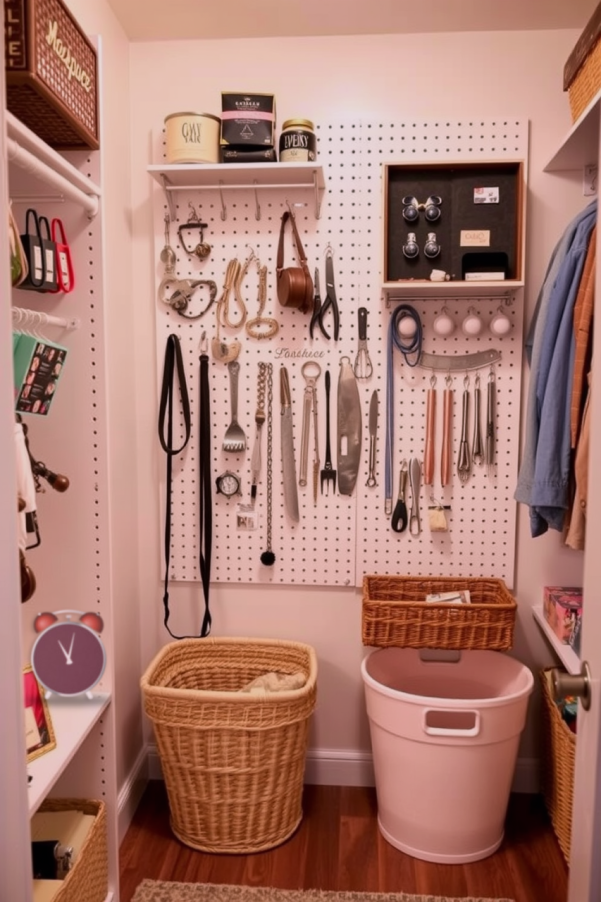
11 h 02 min
